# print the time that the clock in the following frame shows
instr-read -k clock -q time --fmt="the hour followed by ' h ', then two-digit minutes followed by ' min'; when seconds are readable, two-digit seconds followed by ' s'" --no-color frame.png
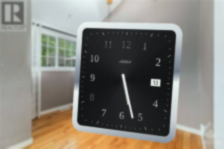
5 h 27 min
